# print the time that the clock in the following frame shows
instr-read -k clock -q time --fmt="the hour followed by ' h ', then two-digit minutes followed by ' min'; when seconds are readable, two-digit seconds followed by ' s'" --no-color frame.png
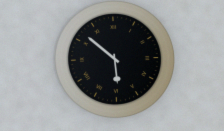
5 h 52 min
